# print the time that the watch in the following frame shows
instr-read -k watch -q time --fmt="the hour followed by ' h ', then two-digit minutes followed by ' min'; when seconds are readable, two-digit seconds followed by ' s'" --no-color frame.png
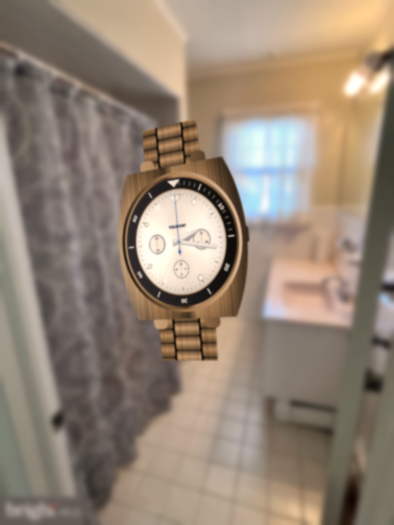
2 h 17 min
